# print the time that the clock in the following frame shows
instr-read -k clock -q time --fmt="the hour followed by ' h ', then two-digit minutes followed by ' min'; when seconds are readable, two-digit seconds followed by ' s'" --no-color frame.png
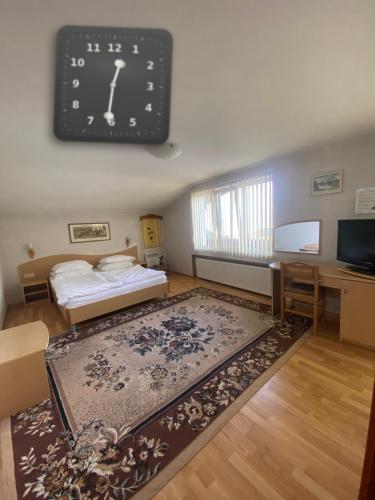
12 h 31 min
